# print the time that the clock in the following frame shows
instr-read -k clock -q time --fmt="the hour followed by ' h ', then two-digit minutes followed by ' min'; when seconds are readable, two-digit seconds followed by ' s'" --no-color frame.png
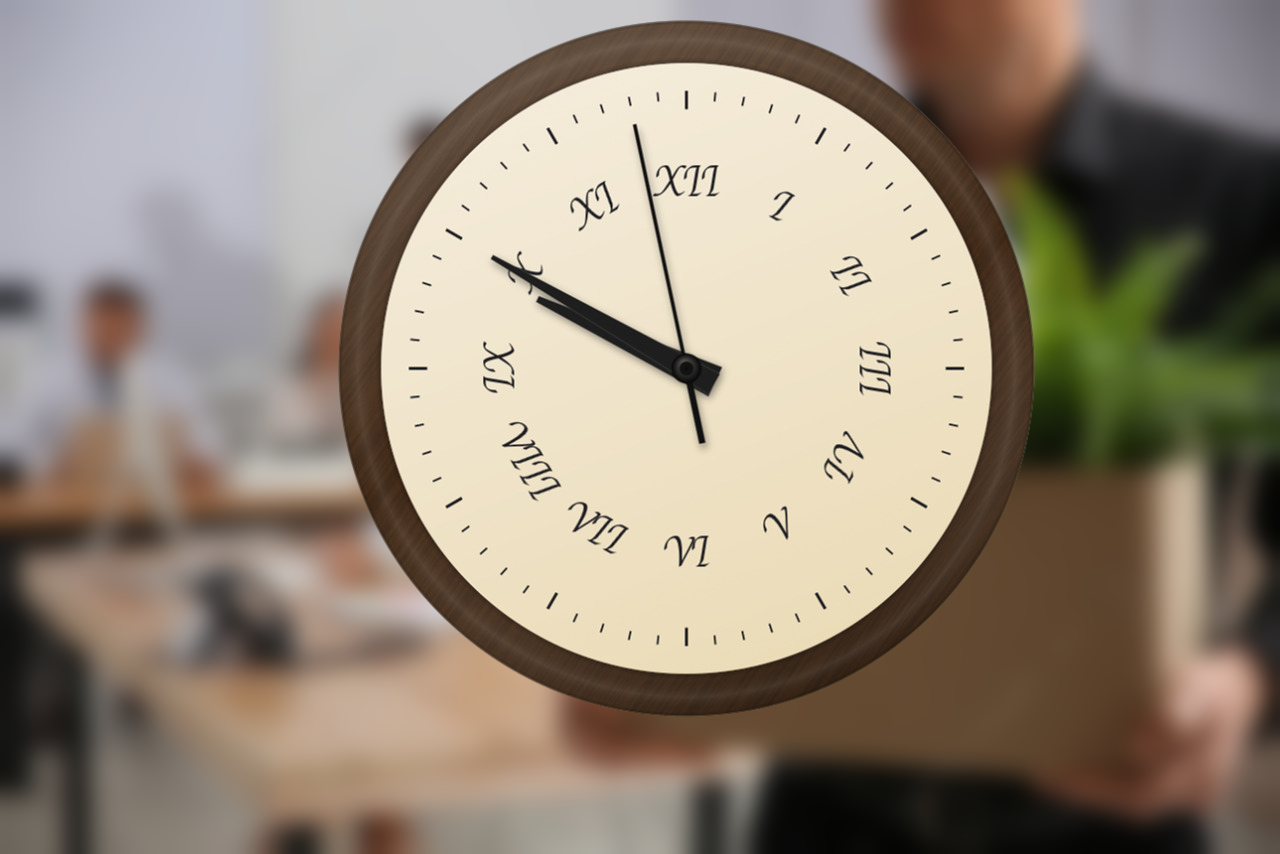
9 h 49 min 58 s
